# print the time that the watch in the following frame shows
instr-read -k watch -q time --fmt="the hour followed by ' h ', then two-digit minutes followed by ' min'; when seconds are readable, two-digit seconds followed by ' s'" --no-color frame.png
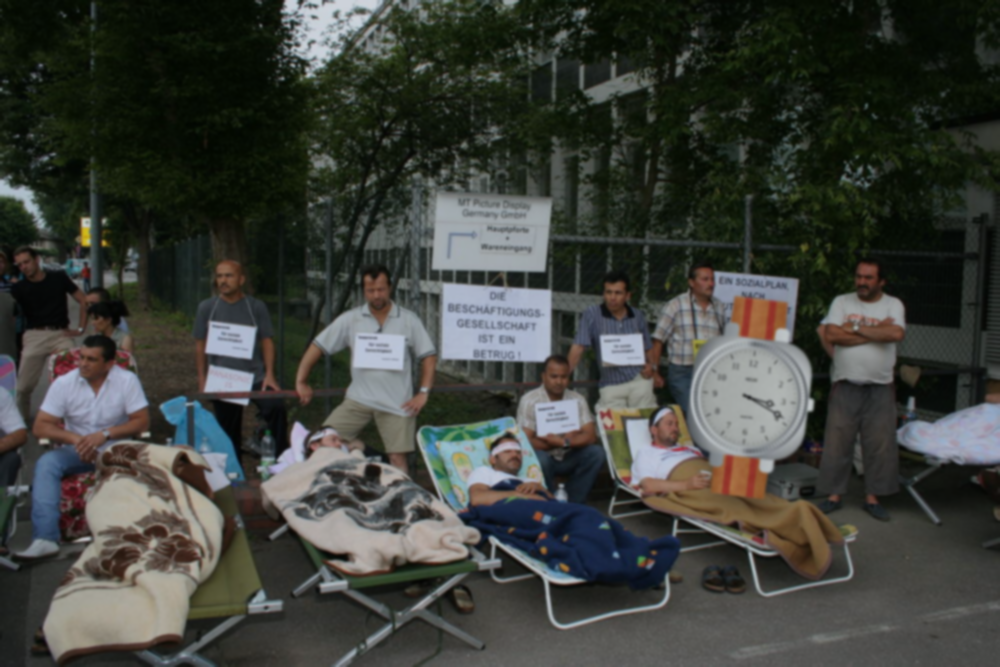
3 h 19 min
